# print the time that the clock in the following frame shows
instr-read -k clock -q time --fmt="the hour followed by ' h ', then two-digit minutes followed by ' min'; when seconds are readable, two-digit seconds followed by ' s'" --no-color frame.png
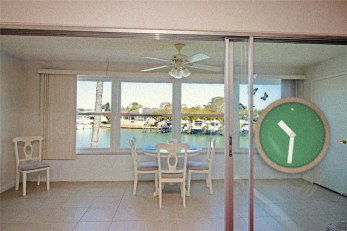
10 h 31 min
